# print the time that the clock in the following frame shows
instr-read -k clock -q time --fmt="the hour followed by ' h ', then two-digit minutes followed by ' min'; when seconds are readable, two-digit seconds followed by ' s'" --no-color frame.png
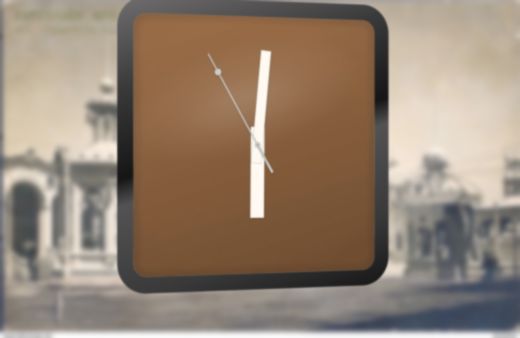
6 h 00 min 55 s
